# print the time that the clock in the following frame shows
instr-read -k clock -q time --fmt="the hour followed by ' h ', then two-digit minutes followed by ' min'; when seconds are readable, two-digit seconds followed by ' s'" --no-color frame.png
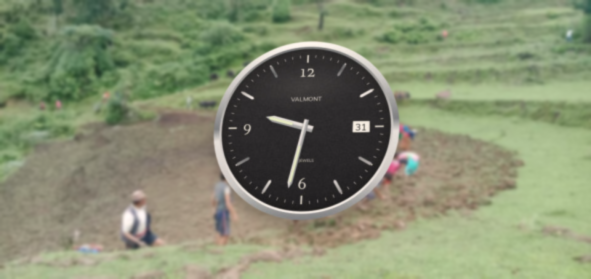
9 h 32 min
